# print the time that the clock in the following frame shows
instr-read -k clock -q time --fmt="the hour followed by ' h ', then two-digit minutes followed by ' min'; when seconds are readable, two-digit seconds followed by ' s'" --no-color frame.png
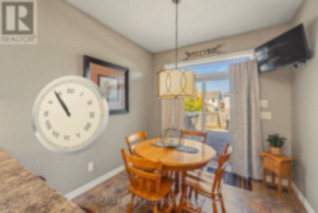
10 h 54 min
